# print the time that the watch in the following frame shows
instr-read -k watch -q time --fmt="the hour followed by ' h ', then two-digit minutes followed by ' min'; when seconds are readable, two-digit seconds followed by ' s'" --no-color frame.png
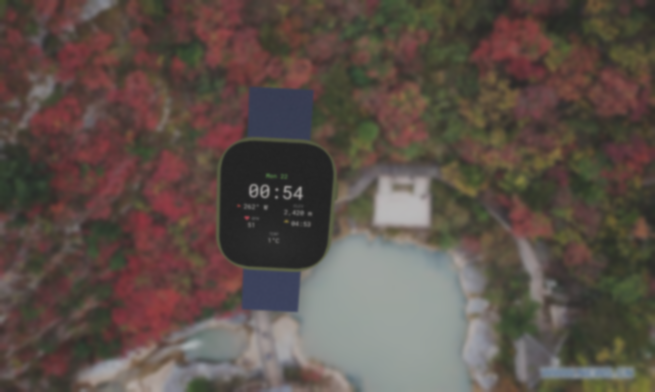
0 h 54 min
